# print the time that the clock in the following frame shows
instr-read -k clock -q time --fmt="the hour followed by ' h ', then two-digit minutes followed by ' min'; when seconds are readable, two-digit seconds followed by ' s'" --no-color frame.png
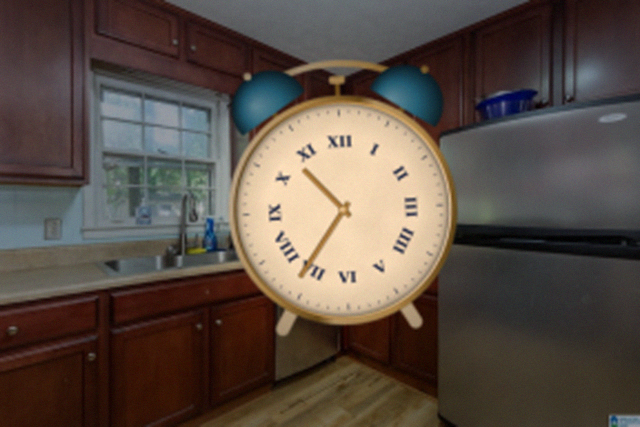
10 h 36 min
